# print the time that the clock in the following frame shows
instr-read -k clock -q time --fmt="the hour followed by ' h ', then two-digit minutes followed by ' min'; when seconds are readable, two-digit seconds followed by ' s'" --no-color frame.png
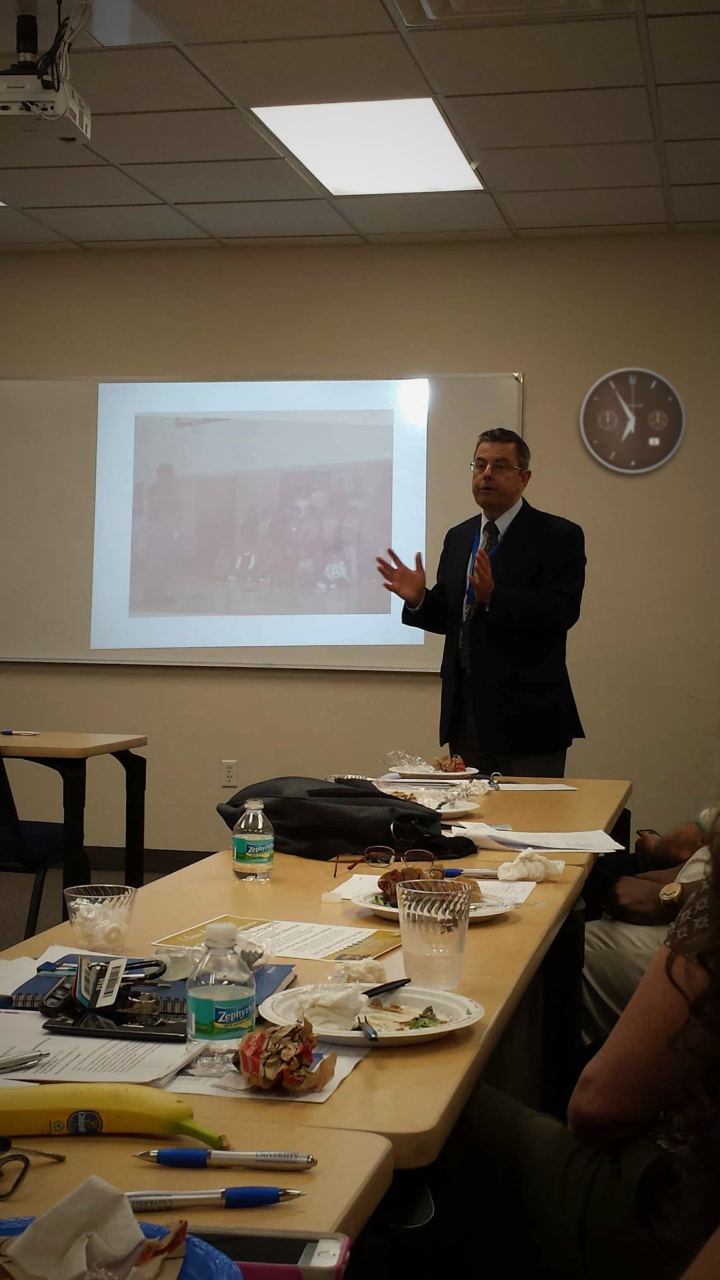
6 h 55 min
